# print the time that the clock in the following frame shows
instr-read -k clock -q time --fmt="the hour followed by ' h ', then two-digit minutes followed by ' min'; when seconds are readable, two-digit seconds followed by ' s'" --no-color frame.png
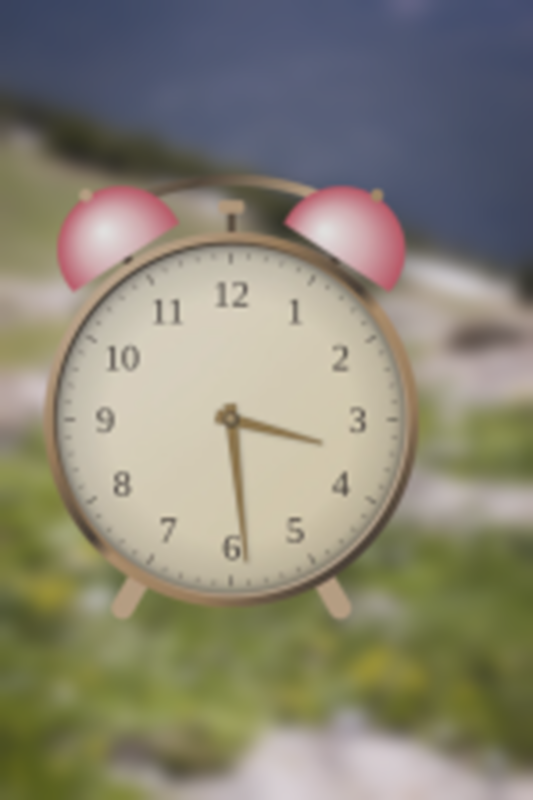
3 h 29 min
